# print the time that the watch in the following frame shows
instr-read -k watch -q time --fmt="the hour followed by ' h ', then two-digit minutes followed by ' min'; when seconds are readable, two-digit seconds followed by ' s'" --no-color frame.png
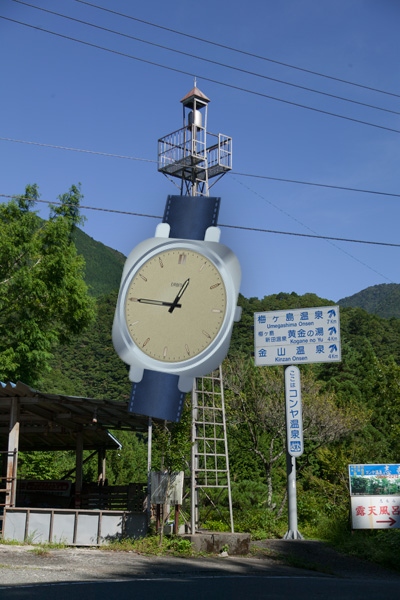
12 h 45 min
